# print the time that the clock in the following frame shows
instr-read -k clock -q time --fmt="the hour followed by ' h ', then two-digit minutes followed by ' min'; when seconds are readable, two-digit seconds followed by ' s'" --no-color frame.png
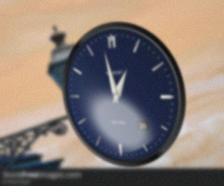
12 h 58 min
